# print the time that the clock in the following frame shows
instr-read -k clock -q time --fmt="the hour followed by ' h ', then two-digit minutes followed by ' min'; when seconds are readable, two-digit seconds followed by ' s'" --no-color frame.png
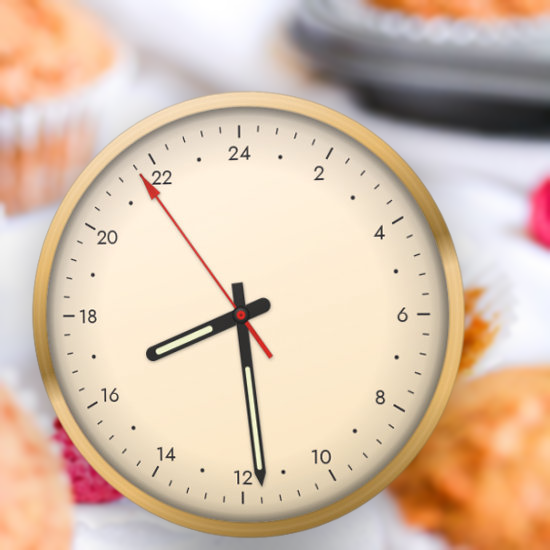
16 h 28 min 54 s
